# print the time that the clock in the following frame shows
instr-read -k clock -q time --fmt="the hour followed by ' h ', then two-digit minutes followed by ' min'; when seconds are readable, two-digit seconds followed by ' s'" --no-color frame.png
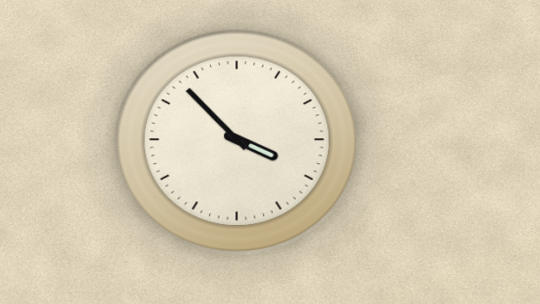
3 h 53 min
